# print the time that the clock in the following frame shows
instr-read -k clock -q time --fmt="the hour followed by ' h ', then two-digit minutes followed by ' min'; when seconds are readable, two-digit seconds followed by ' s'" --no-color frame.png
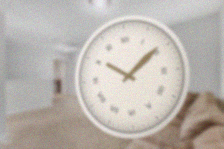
10 h 09 min
